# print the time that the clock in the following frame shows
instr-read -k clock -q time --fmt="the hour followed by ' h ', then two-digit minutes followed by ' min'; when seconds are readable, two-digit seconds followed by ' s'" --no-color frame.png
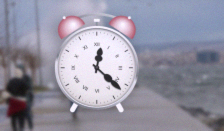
12 h 22 min
